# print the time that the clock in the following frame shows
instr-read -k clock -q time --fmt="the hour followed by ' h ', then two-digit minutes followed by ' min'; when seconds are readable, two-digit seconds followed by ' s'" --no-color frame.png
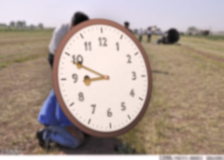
8 h 49 min
